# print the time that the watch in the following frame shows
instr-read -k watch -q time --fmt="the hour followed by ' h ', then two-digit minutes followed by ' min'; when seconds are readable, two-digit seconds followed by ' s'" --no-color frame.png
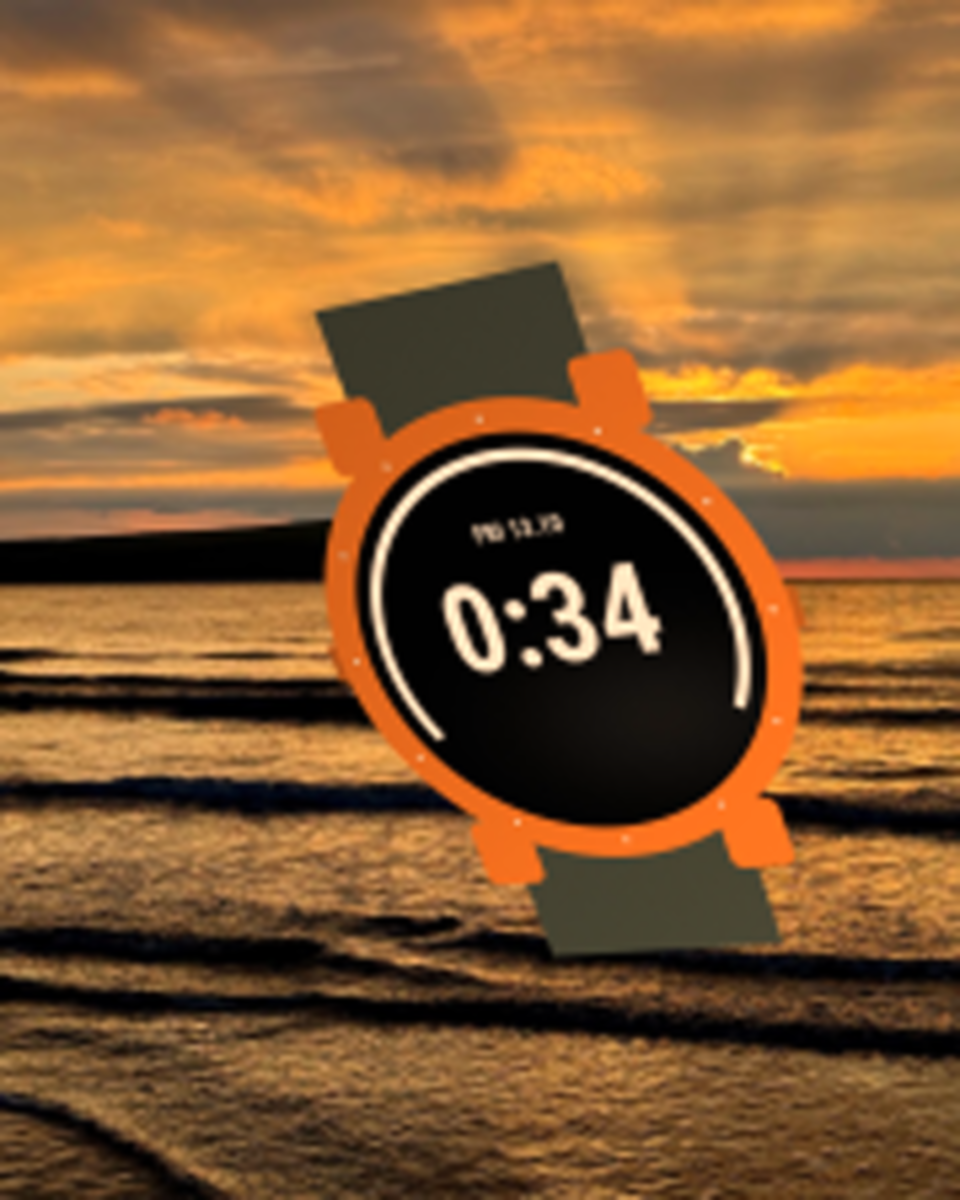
0 h 34 min
